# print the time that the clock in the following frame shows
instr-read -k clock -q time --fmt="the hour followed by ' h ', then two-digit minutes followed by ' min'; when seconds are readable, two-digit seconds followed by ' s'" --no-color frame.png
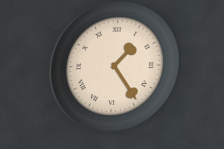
1 h 24 min
